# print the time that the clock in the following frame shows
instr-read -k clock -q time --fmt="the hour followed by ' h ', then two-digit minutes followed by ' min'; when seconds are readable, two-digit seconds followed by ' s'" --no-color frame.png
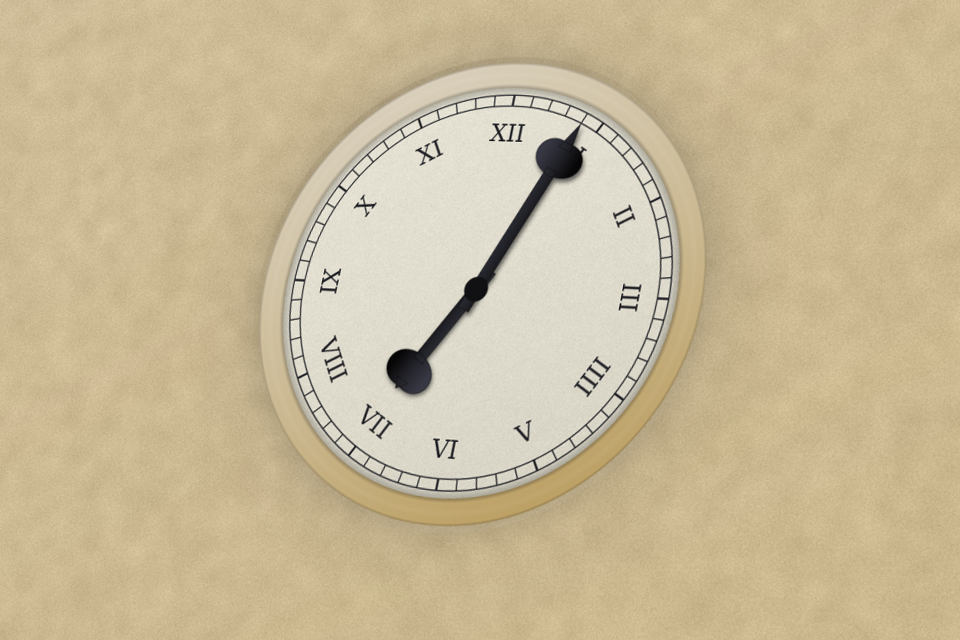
7 h 04 min
